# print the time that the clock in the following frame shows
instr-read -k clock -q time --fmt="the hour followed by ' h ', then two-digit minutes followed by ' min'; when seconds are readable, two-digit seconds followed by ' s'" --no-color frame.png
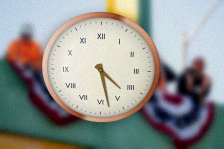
4 h 28 min
